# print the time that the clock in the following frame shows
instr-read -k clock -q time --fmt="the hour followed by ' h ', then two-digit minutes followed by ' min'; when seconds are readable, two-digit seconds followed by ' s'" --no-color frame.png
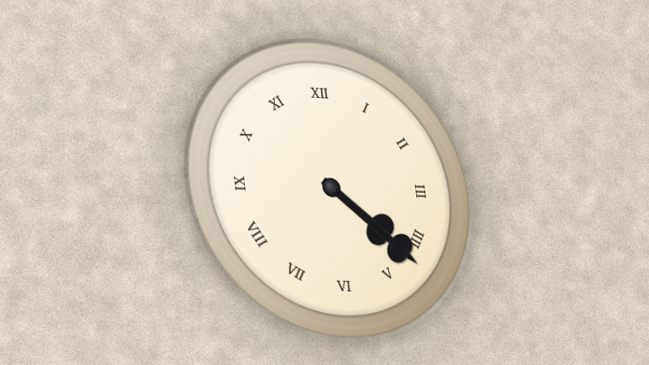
4 h 22 min
